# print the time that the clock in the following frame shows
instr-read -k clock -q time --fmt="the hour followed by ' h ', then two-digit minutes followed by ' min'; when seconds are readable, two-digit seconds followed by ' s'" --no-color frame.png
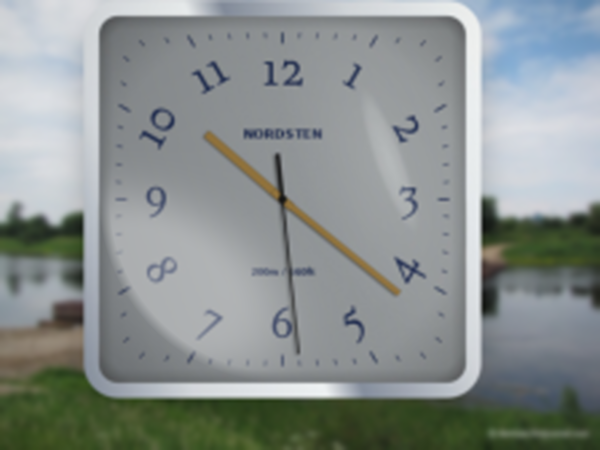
10 h 21 min 29 s
